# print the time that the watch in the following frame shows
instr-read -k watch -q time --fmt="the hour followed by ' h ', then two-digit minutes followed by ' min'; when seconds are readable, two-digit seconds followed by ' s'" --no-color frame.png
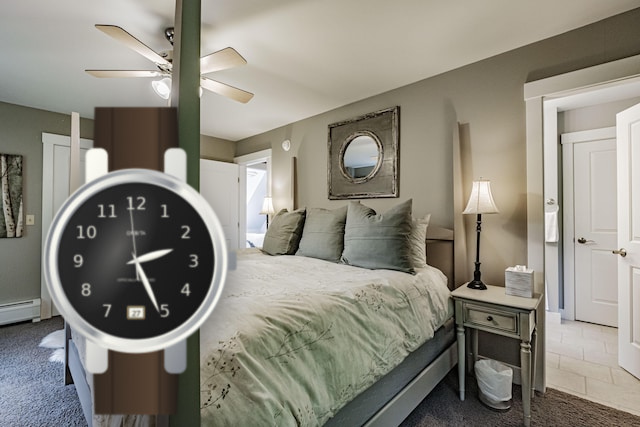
2 h 25 min 59 s
